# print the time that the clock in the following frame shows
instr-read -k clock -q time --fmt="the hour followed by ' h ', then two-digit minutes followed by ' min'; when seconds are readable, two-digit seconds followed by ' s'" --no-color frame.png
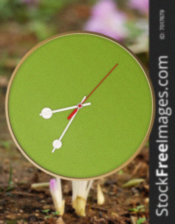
8 h 35 min 07 s
